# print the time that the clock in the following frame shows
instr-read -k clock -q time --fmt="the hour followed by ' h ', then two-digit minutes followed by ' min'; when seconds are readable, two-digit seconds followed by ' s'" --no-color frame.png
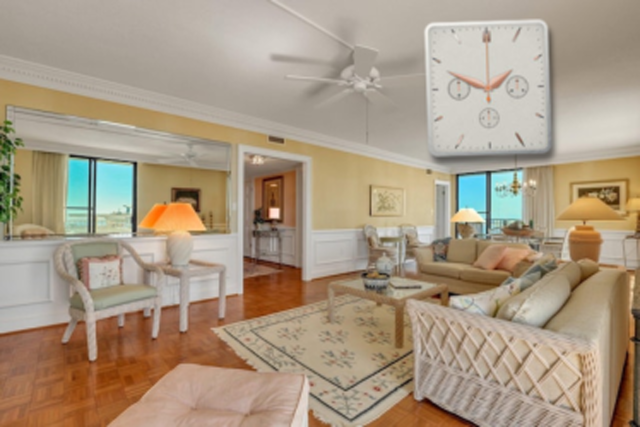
1 h 49 min
